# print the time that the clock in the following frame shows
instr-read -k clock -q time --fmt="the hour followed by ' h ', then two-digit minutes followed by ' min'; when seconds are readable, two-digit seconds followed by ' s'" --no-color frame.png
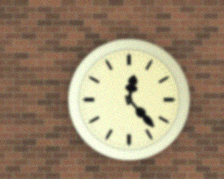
12 h 23 min
